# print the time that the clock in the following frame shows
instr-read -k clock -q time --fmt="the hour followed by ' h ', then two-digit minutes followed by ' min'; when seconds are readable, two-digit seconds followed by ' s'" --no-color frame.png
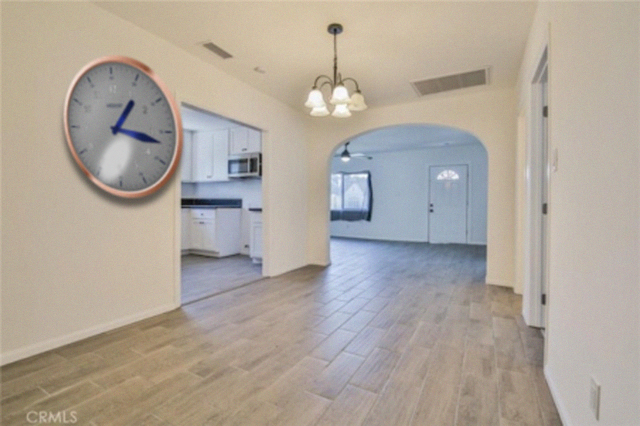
1 h 17 min
